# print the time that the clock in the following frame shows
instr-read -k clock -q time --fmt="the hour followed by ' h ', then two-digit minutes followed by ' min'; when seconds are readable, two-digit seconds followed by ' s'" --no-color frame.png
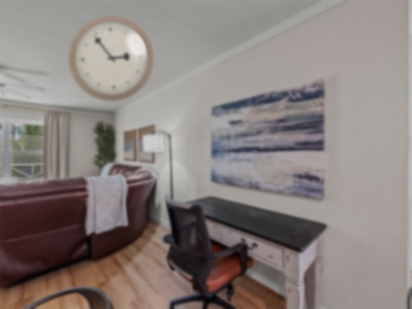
2 h 54 min
